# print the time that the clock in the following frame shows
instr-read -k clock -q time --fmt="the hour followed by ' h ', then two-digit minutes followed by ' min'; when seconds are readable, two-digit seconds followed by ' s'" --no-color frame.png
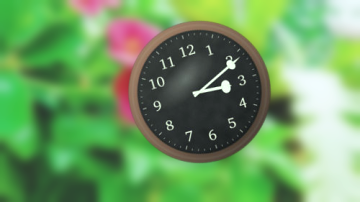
3 h 11 min
